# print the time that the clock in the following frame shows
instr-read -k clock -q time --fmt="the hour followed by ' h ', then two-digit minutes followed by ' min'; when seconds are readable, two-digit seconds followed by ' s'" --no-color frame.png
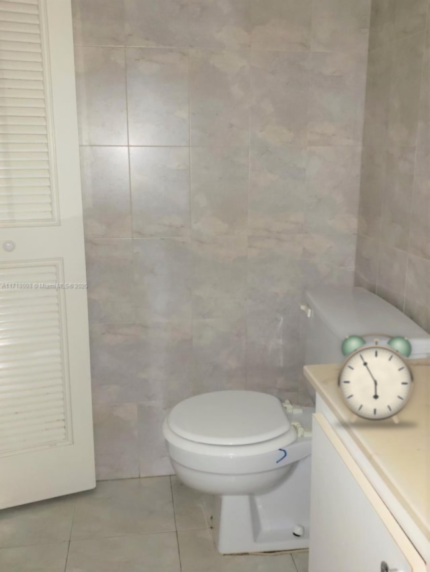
5 h 55 min
